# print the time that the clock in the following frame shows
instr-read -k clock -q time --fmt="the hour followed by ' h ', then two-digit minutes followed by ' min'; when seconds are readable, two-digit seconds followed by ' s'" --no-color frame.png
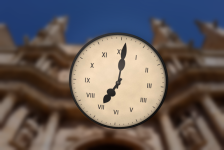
7 h 01 min
